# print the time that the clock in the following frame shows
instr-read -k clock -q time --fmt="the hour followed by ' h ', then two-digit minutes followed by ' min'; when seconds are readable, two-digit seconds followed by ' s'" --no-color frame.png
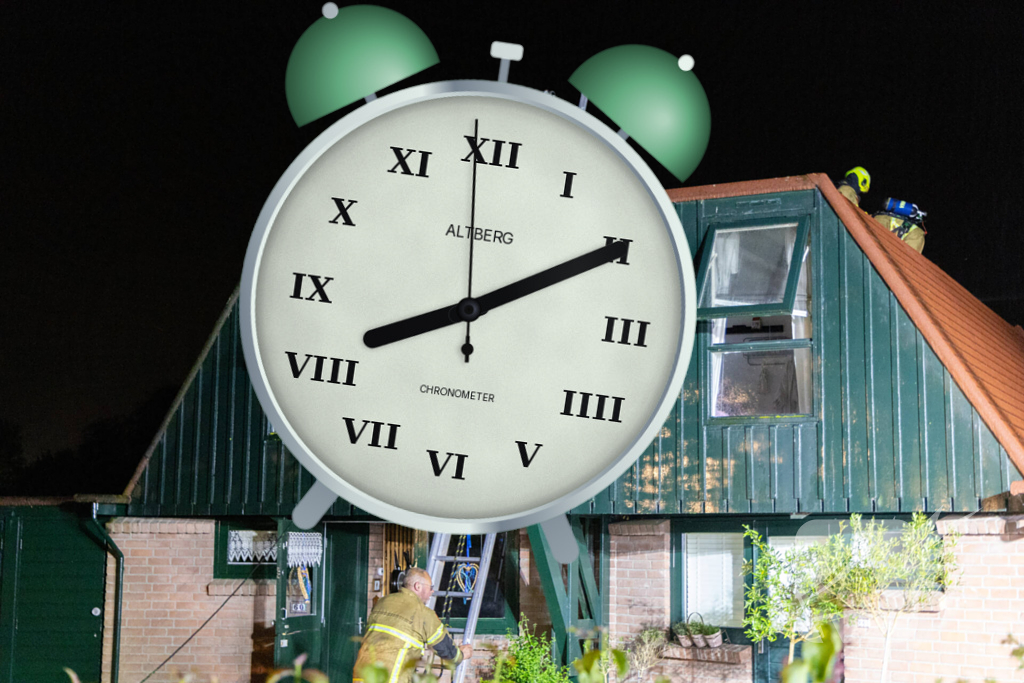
8 h 09 min 59 s
